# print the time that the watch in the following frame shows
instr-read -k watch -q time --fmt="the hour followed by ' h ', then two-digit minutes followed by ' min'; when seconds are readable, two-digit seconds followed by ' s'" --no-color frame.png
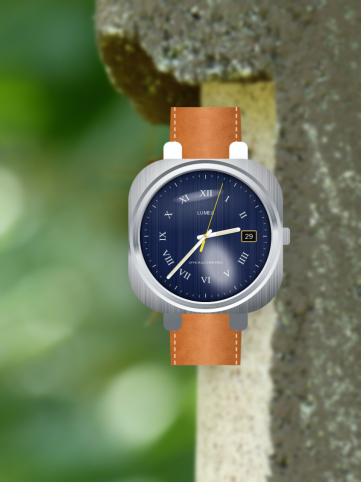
2 h 37 min 03 s
